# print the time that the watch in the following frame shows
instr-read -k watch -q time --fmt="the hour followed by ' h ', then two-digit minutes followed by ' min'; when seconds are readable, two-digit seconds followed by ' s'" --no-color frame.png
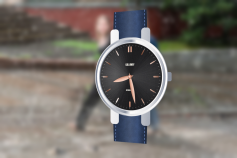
8 h 28 min
